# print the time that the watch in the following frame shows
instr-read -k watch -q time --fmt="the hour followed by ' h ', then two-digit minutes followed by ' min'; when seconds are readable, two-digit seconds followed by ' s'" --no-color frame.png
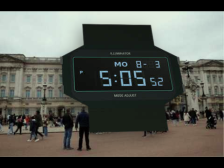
5 h 05 min 52 s
